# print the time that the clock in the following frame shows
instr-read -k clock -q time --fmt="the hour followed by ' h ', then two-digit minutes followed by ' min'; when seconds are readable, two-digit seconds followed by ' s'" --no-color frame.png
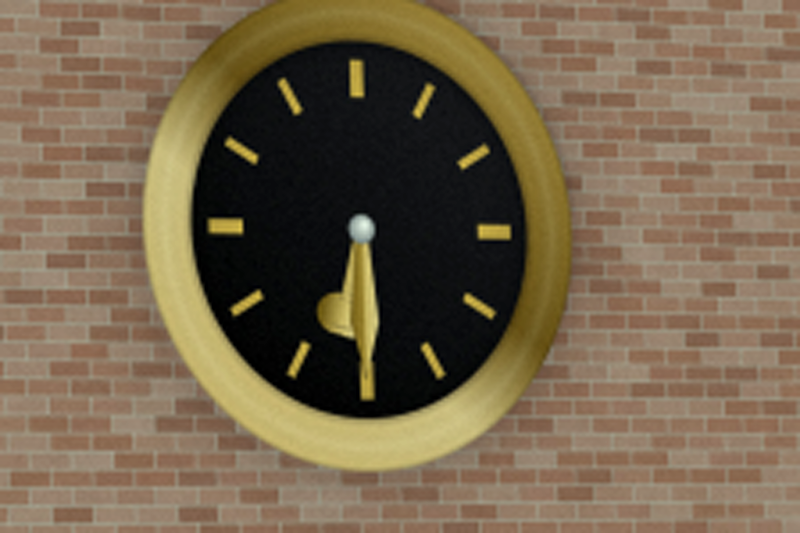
6 h 30 min
